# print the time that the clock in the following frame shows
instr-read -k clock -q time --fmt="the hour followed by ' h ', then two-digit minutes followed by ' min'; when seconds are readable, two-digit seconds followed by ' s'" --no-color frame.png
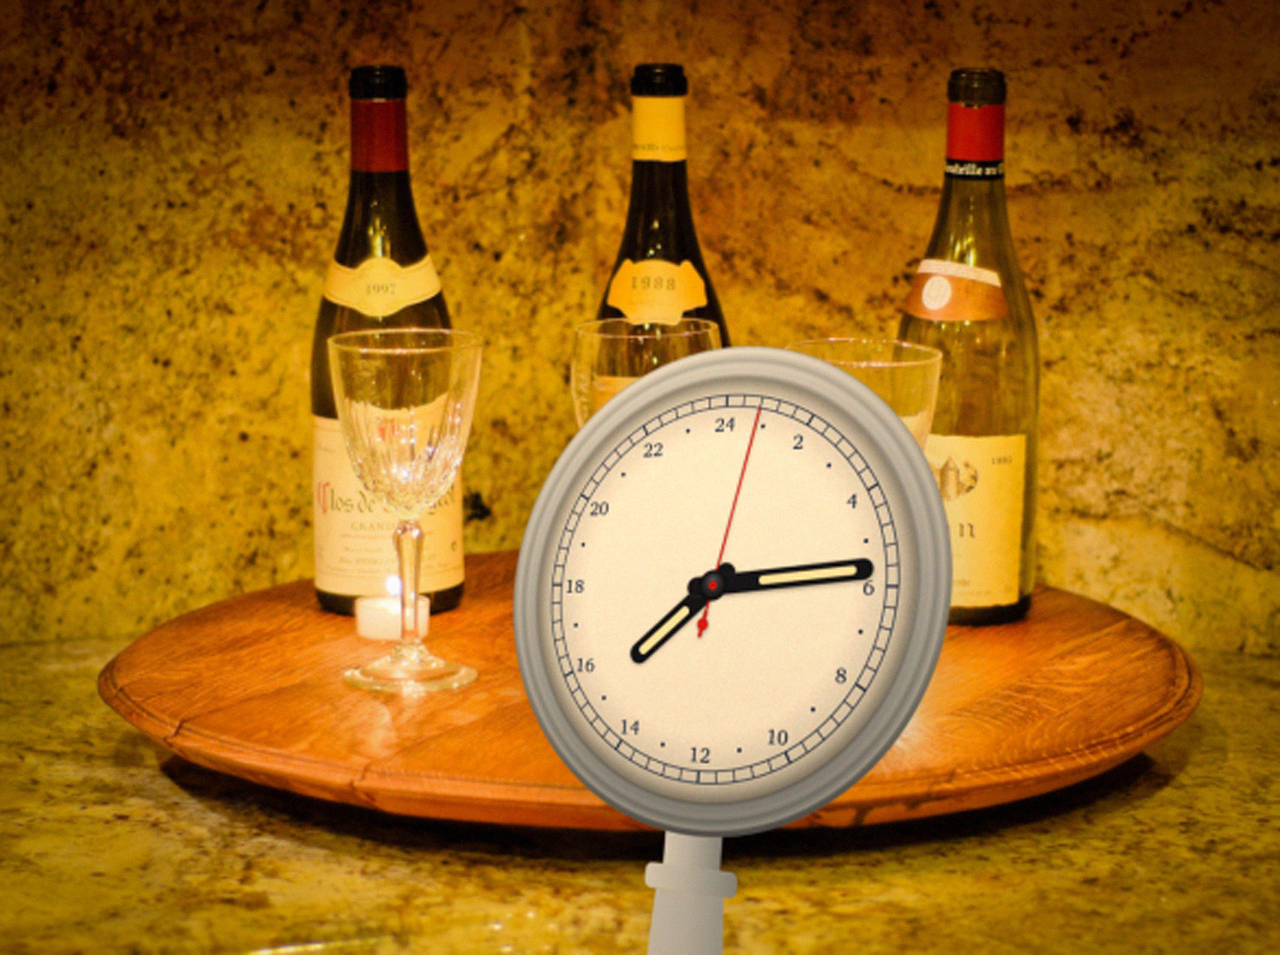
15 h 14 min 02 s
